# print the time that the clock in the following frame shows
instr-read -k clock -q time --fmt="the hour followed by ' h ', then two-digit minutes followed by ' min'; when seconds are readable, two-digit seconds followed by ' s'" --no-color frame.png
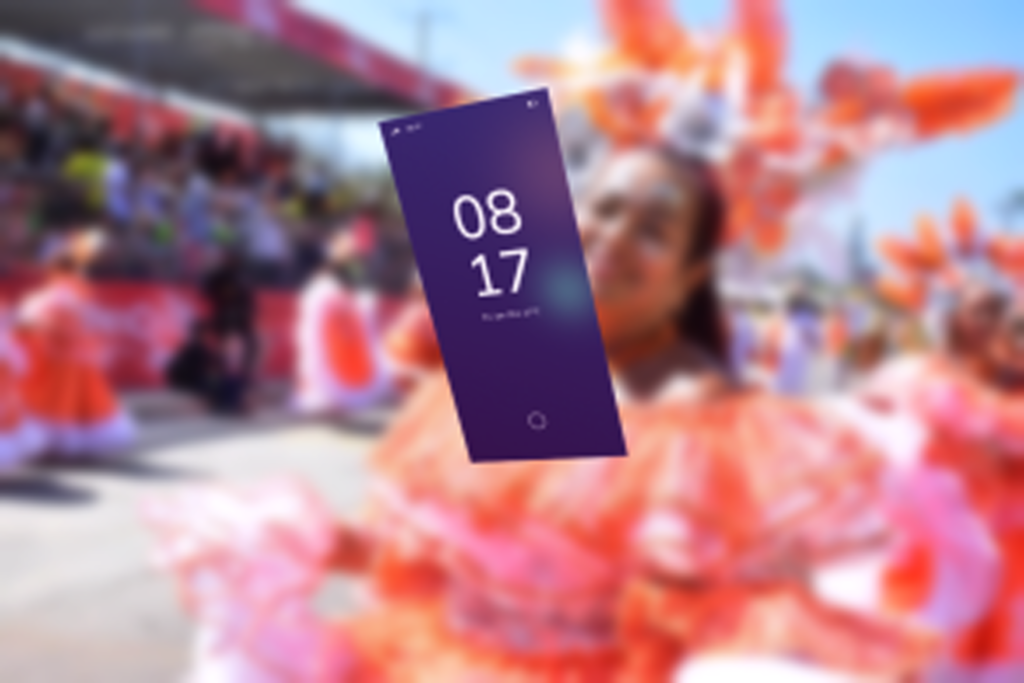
8 h 17 min
